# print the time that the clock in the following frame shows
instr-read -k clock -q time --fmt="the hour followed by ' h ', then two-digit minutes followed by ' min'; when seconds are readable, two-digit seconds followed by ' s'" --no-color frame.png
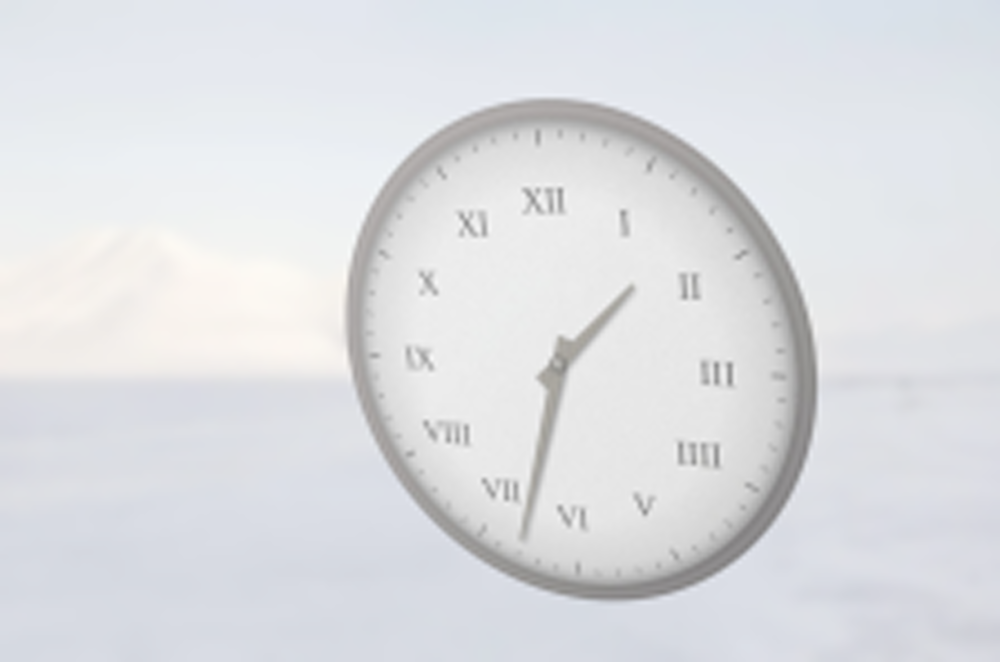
1 h 33 min
